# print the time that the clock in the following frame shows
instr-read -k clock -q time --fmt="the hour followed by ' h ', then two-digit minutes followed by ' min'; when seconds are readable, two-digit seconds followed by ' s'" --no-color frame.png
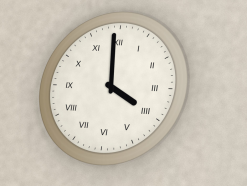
3 h 59 min
